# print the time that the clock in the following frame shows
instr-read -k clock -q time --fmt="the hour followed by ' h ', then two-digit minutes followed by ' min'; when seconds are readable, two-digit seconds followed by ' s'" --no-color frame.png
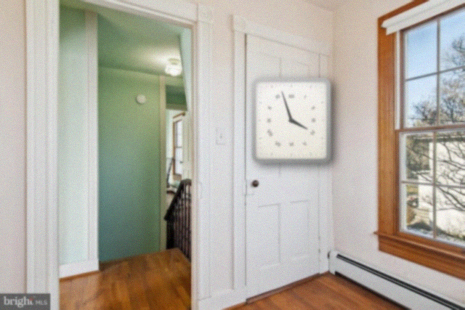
3 h 57 min
